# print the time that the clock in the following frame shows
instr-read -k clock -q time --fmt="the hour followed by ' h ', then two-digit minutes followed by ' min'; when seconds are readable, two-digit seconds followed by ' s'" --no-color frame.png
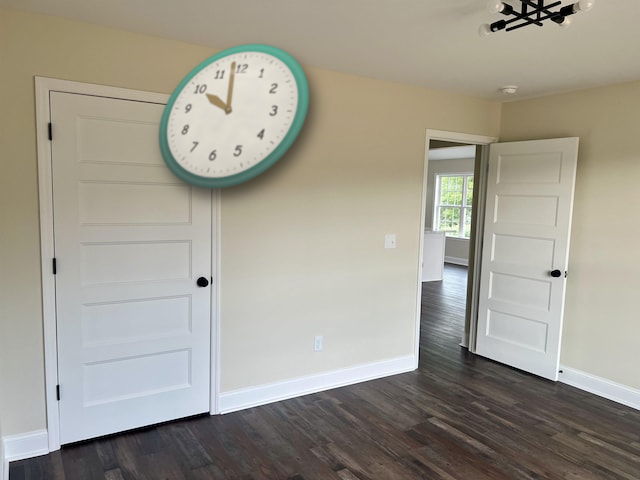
9 h 58 min
